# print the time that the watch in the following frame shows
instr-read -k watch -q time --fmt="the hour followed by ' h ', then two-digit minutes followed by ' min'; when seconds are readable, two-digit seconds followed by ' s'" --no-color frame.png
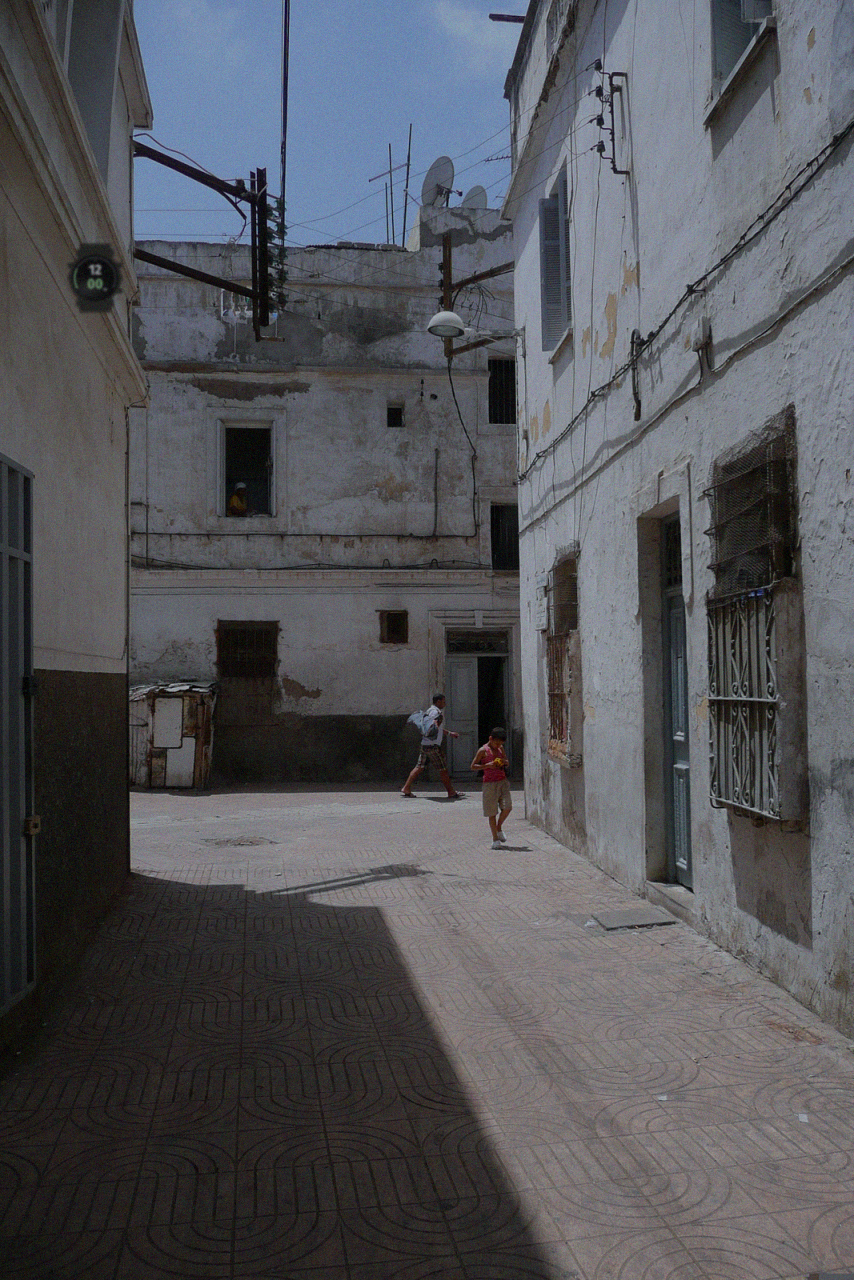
12 h 00 min
